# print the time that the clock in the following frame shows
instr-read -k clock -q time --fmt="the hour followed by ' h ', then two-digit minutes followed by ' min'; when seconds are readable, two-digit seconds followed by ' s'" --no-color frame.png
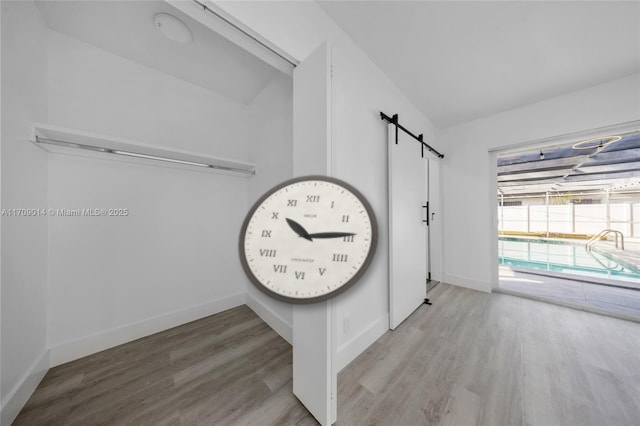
10 h 14 min
